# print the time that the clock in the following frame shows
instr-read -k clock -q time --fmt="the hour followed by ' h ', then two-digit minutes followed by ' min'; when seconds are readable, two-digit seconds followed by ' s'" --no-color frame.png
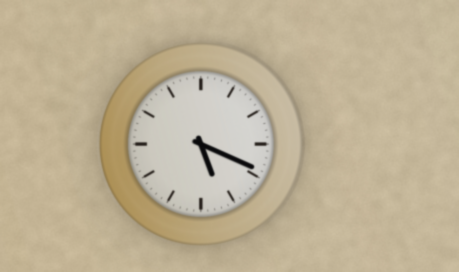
5 h 19 min
